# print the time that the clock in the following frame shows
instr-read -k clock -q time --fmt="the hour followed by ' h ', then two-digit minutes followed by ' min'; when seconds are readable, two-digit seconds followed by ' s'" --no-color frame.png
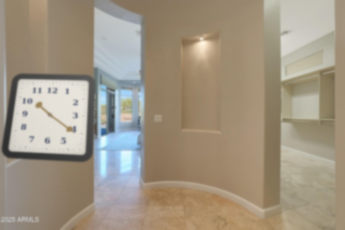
10 h 21 min
